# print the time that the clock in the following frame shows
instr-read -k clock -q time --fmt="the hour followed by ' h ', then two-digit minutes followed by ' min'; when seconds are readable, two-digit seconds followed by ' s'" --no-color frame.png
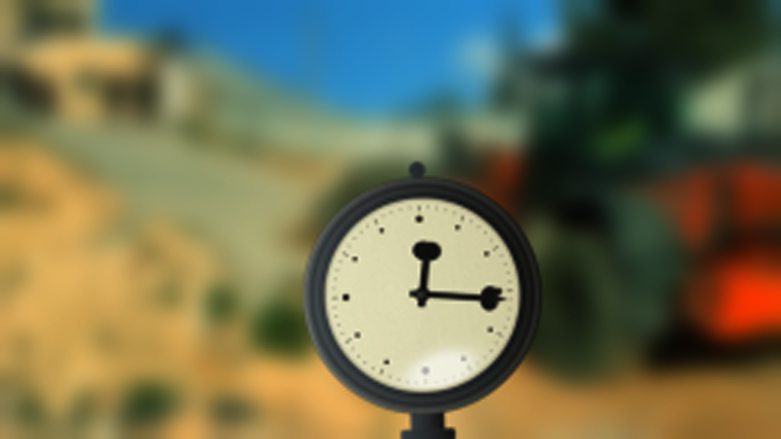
12 h 16 min
